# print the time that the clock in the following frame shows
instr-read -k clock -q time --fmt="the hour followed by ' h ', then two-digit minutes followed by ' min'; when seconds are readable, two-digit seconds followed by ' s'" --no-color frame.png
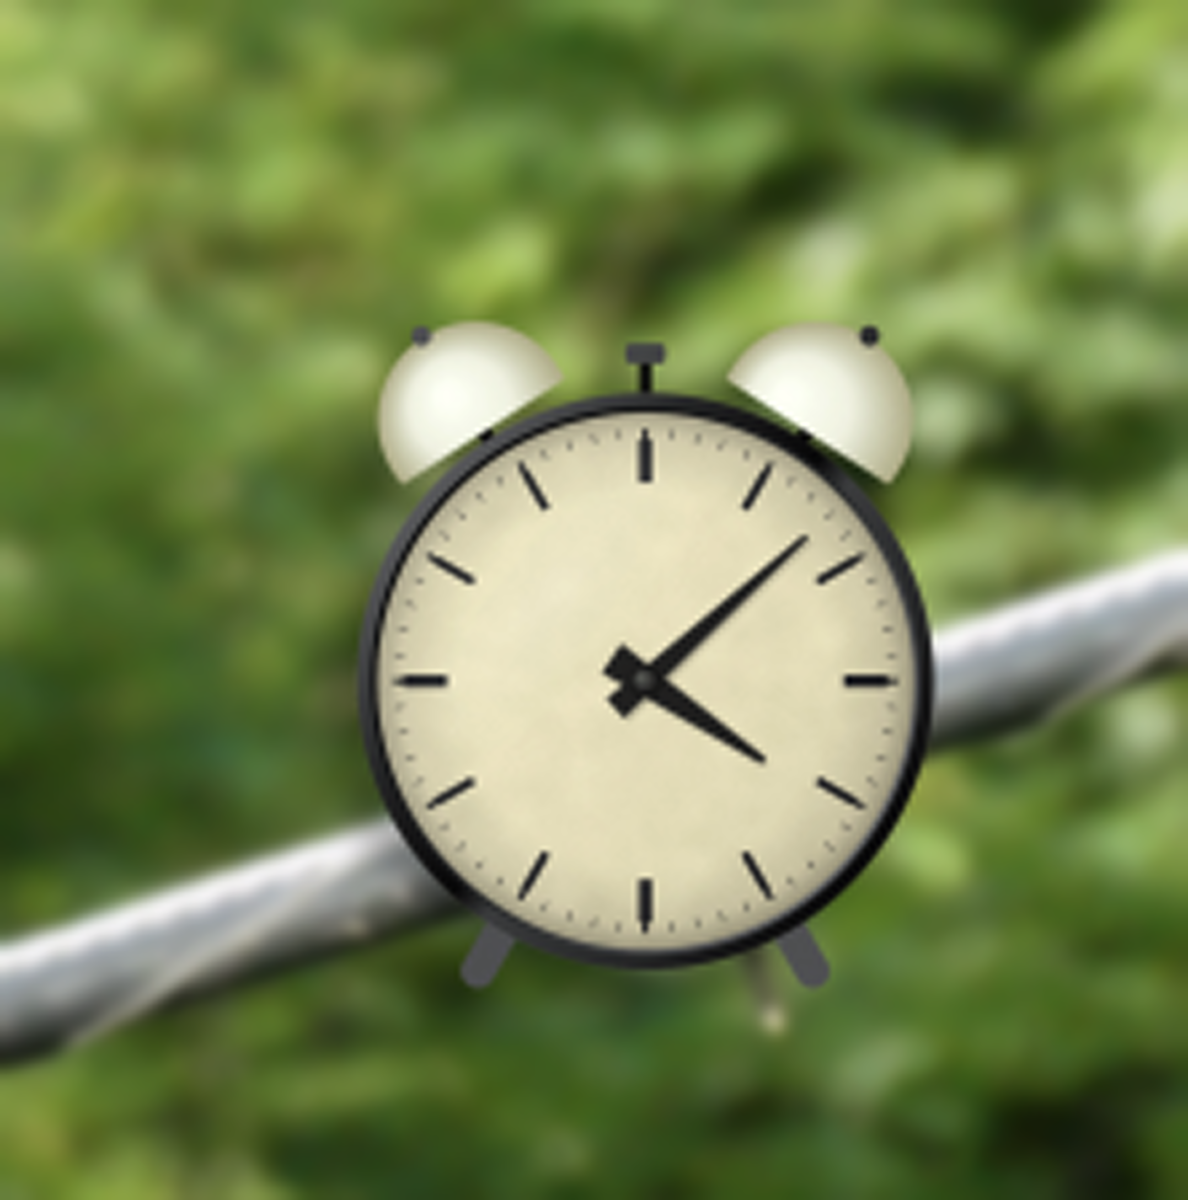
4 h 08 min
